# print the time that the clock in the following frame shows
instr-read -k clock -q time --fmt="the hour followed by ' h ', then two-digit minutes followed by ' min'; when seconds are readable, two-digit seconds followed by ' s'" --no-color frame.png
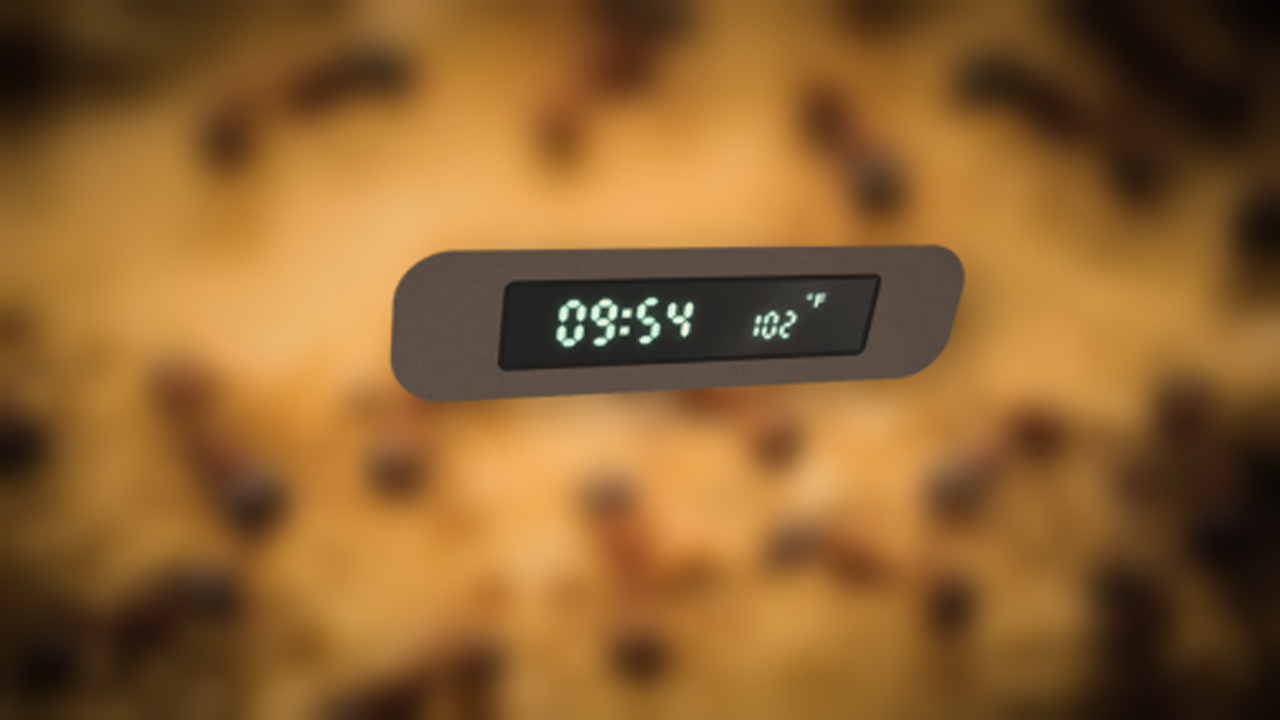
9 h 54 min
